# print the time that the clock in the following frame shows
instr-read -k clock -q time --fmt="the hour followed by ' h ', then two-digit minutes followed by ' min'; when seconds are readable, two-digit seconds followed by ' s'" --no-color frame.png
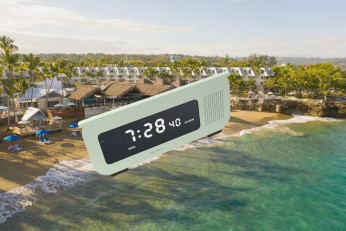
7 h 28 min 40 s
